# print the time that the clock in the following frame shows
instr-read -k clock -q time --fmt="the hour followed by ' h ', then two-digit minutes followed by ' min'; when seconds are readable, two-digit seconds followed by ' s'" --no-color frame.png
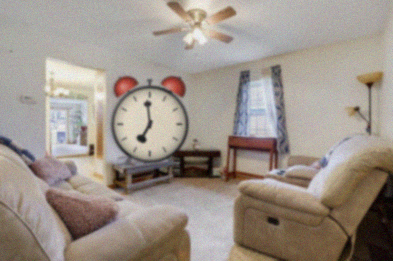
6 h 59 min
